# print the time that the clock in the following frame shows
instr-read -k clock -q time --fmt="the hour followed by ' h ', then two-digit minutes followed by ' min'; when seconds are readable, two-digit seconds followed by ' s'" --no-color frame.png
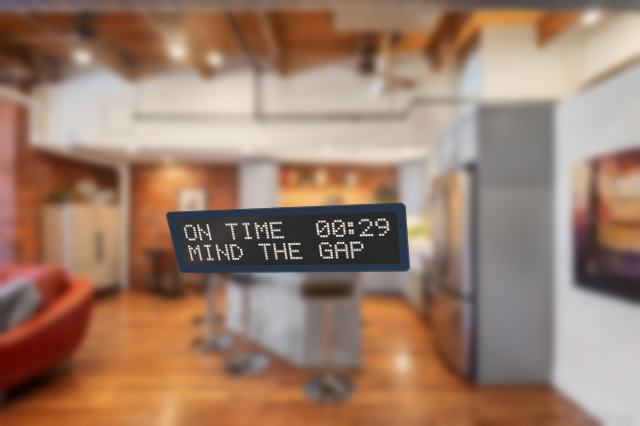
0 h 29 min
